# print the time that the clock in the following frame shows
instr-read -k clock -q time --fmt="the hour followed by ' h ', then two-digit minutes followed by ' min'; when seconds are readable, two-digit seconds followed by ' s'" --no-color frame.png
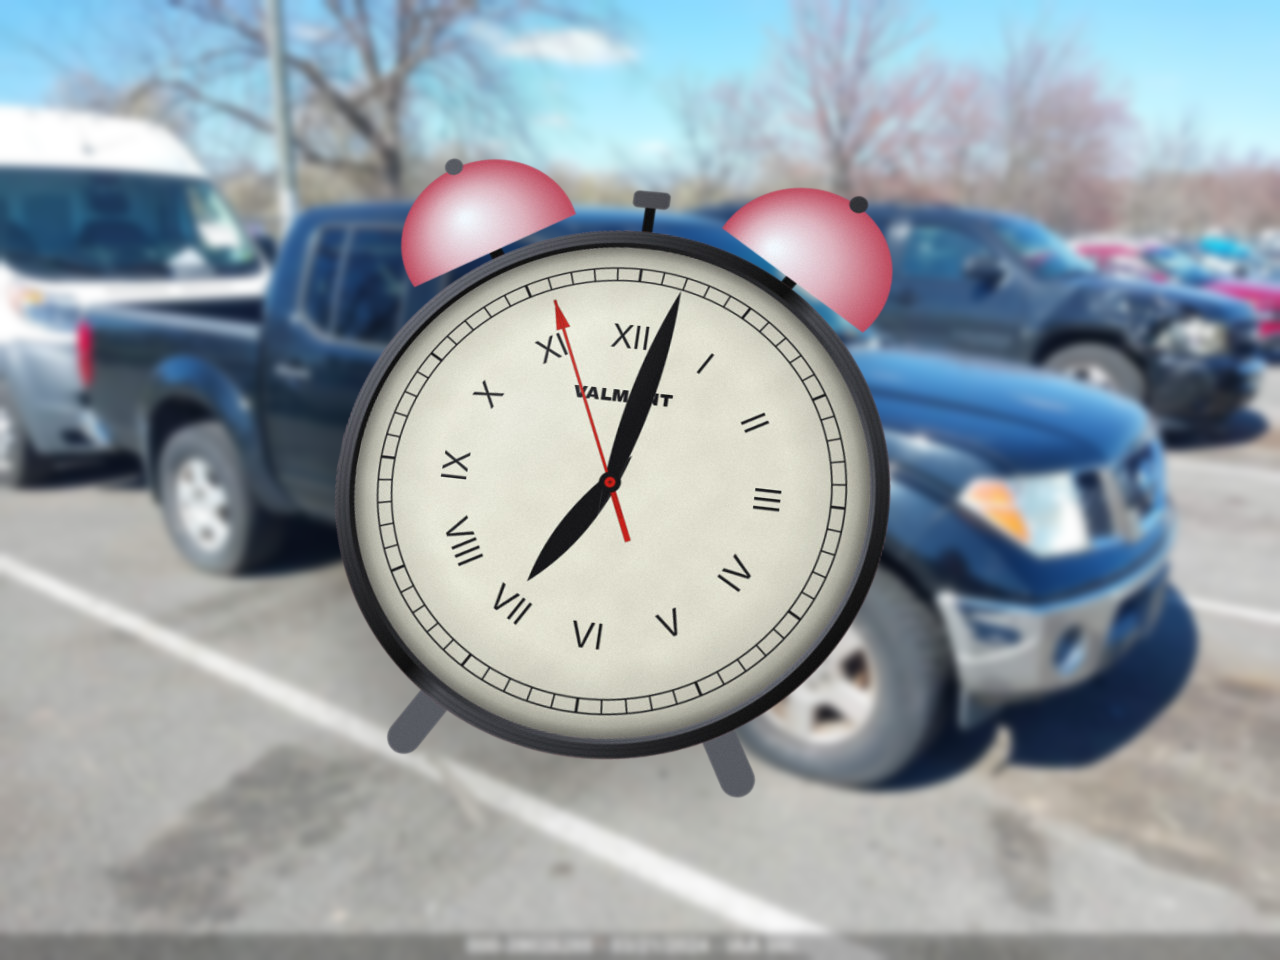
7 h 01 min 56 s
